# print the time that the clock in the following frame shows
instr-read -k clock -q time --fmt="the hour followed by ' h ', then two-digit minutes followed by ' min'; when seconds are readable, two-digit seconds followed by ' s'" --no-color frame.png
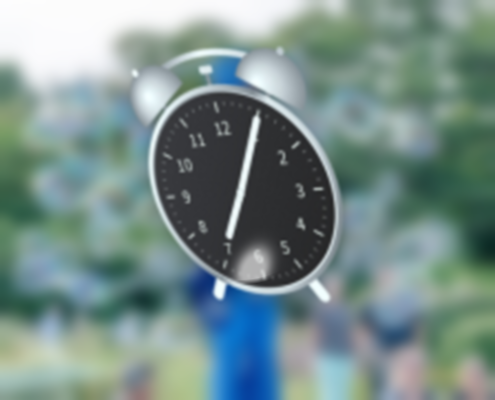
7 h 05 min
